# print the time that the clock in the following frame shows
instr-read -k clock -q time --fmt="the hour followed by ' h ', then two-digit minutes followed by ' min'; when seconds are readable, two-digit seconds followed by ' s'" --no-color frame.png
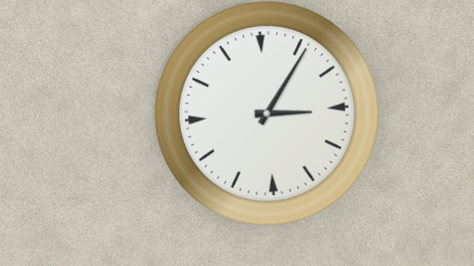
3 h 06 min
